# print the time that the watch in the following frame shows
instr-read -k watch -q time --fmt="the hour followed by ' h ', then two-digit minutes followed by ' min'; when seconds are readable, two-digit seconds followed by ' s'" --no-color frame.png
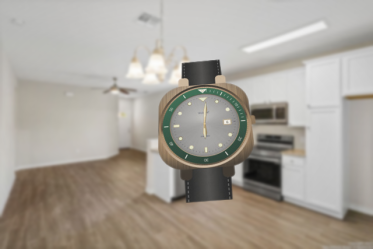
6 h 01 min
